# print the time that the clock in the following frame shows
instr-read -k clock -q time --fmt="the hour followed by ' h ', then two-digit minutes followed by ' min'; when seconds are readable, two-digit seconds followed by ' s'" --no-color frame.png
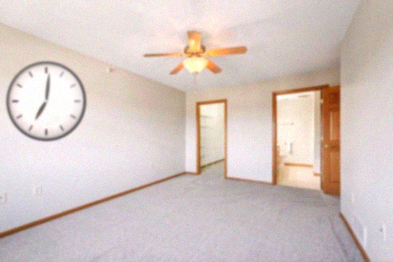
7 h 01 min
